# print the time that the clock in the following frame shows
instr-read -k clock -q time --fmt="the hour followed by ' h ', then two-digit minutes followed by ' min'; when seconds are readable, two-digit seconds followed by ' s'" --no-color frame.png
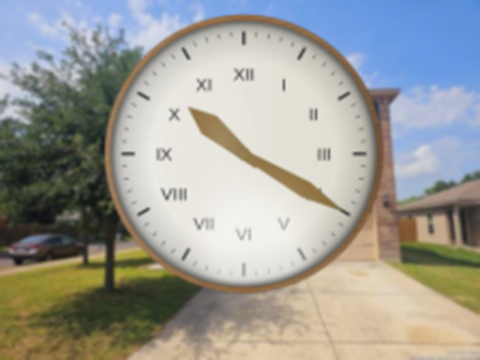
10 h 20 min
